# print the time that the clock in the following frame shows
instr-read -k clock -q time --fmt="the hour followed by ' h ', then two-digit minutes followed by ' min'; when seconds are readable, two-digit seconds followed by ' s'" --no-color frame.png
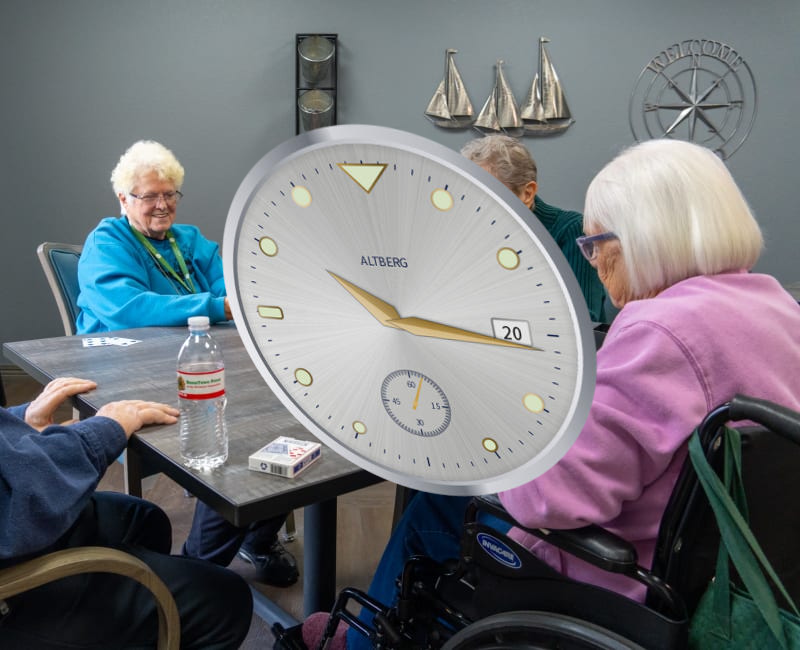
10 h 16 min 04 s
